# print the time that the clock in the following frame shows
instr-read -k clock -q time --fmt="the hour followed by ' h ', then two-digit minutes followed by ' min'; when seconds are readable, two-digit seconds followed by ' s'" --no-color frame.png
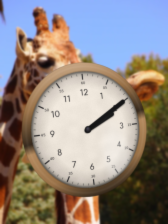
2 h 10 min
